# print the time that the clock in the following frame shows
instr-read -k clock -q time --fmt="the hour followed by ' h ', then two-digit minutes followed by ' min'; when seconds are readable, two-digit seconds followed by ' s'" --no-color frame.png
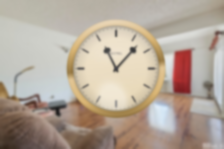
11 h 07 min
